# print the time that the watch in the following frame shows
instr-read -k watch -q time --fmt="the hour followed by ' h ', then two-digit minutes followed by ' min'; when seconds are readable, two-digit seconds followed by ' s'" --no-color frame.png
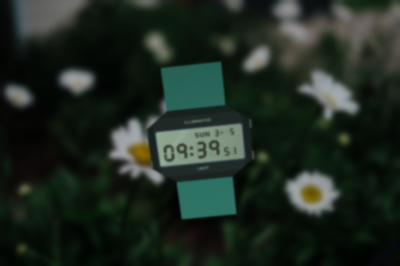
9 h 39 min
